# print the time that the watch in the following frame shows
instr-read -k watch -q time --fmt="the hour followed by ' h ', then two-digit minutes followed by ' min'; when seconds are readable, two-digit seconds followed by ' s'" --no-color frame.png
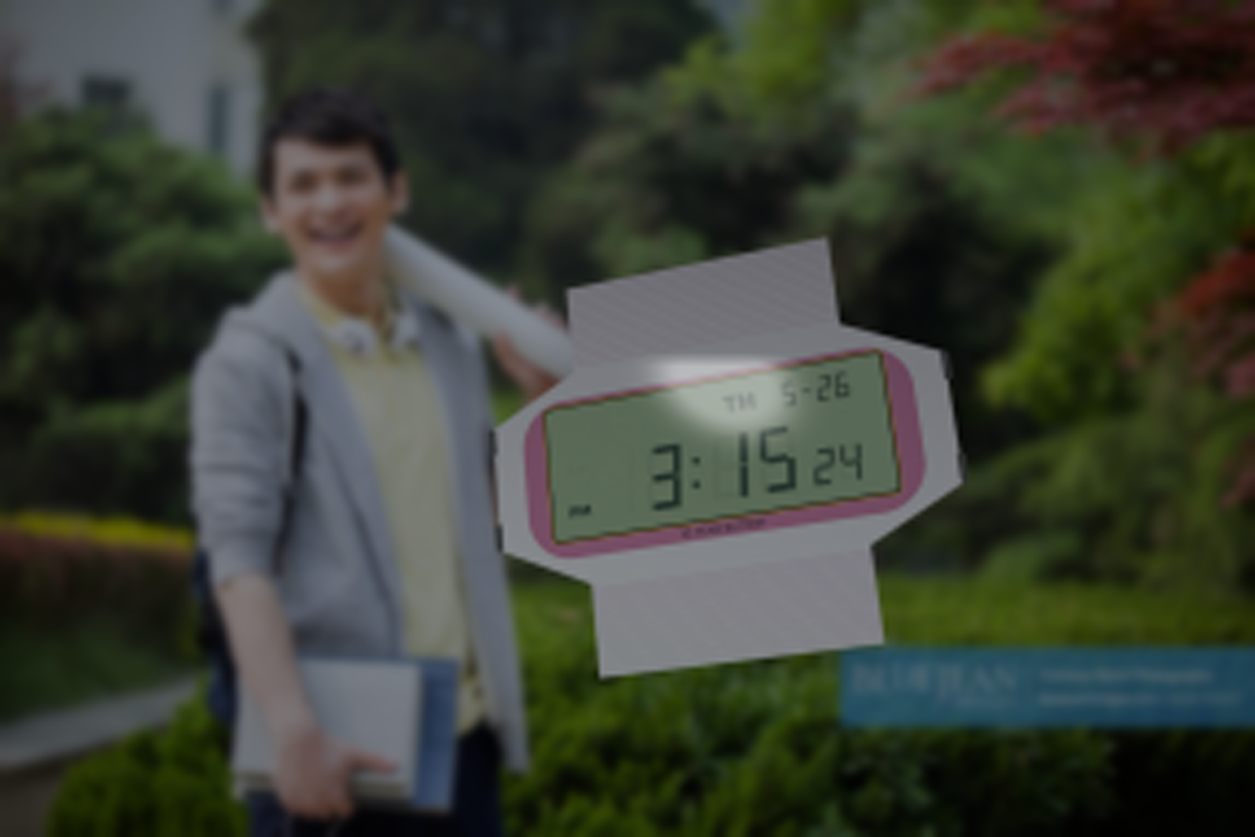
3 h 15 min 24 s
